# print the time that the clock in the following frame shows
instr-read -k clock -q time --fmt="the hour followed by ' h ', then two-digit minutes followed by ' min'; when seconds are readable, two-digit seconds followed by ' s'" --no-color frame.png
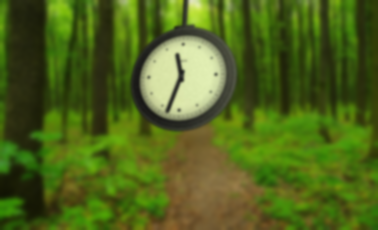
11 h 33 min
